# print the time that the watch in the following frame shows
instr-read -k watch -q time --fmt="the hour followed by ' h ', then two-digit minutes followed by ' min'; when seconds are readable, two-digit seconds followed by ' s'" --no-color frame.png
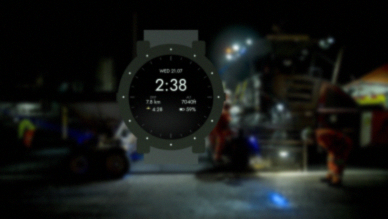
2 h 38 min
